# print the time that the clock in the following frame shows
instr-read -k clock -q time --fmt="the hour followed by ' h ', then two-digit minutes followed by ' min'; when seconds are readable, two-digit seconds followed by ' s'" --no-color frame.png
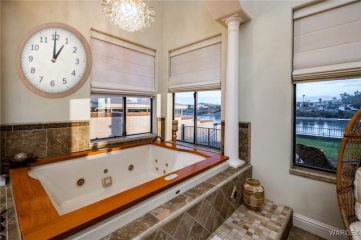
1 h 00 min
